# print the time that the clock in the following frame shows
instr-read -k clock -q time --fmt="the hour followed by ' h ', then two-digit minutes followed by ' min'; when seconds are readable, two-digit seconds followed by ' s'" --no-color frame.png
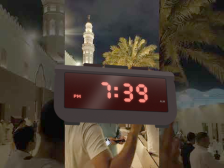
7 h 39 min
